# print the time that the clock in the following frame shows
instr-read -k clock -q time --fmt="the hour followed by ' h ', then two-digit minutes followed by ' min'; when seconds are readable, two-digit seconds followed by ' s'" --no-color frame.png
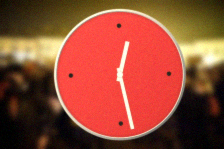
12 h 28 min
